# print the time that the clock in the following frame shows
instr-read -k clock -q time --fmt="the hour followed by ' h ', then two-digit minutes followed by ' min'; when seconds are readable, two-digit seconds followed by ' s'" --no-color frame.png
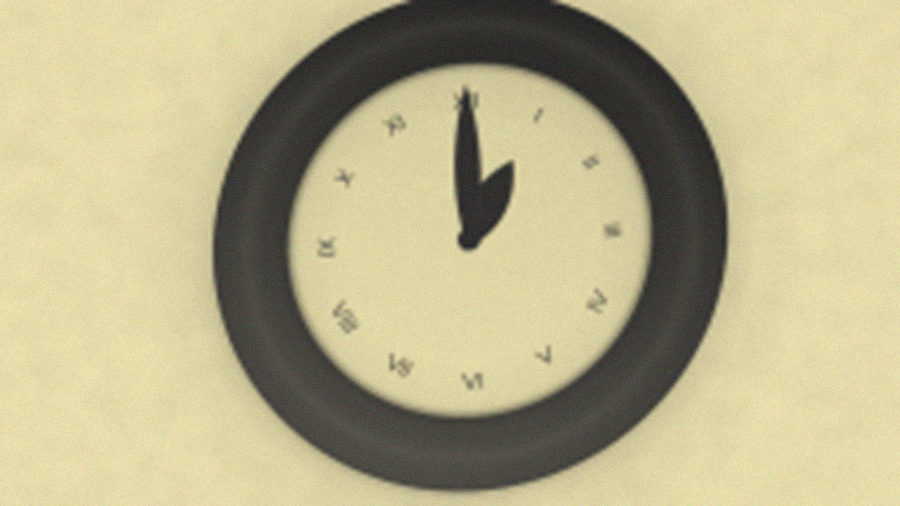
1 h 00 min
